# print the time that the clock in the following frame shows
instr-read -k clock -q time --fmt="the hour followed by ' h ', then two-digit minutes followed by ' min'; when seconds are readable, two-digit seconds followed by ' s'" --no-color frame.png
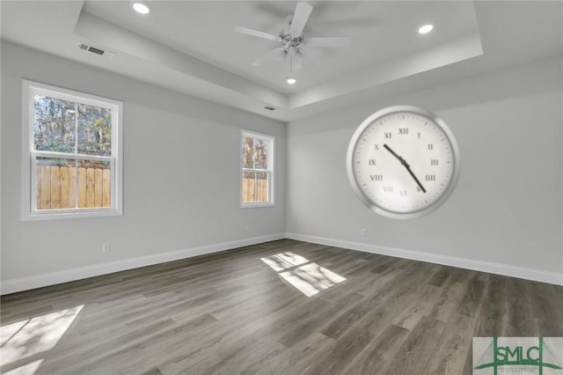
10 h 24 min
